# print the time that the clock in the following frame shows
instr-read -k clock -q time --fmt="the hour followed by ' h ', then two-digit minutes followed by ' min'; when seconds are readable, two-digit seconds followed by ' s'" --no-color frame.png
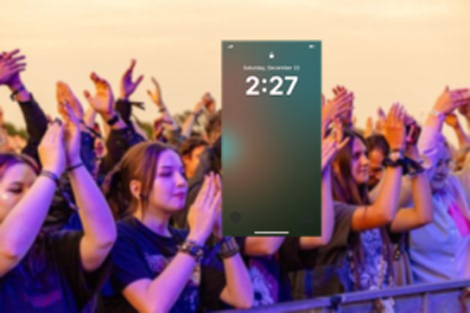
2 h 27 min
